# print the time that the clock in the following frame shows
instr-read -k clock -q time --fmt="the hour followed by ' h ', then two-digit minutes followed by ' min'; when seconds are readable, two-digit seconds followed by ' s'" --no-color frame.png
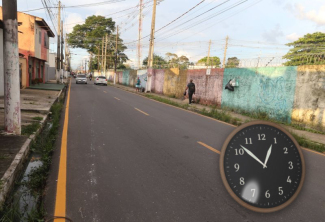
12 h 52 min
